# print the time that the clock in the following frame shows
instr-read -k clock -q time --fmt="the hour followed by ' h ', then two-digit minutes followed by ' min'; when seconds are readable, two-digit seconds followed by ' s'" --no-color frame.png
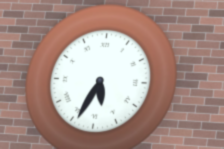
5 h 34 min
